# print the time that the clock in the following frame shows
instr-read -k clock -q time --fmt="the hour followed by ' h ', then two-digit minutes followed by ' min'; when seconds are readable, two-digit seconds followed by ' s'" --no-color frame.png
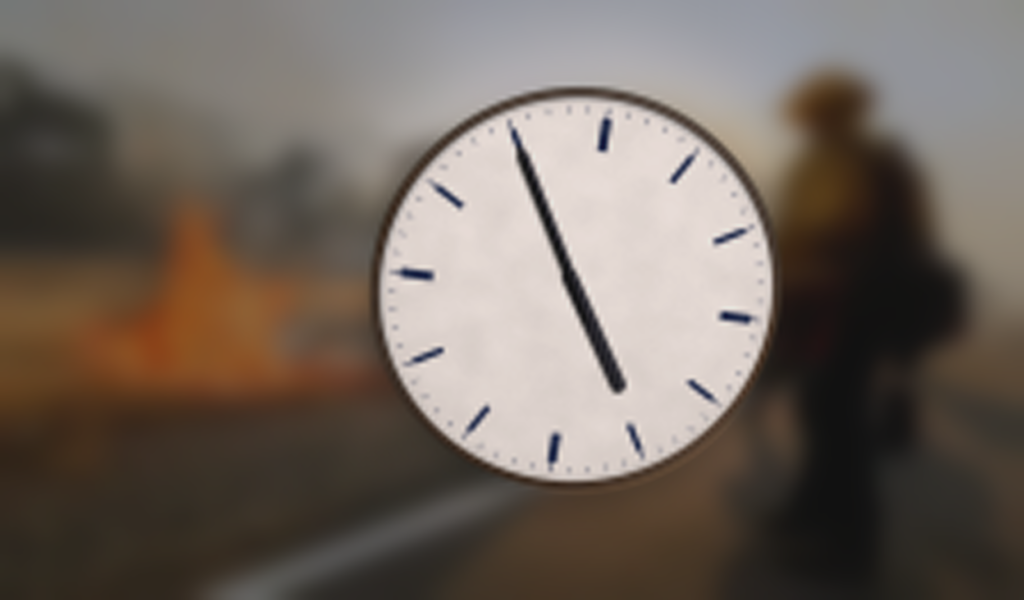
4 h 55 min
